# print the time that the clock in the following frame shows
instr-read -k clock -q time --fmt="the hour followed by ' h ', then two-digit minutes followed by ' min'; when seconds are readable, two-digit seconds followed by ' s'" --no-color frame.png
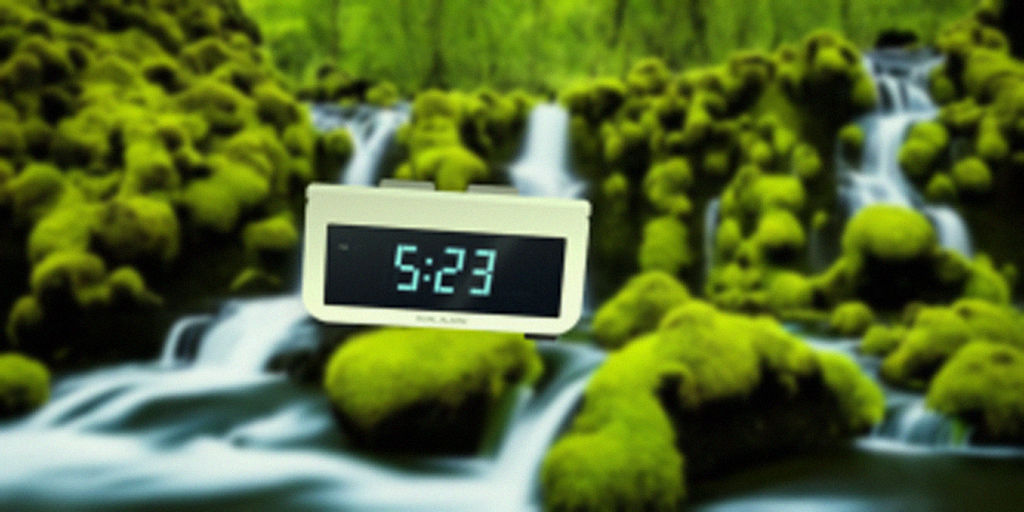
5 h 23 min
